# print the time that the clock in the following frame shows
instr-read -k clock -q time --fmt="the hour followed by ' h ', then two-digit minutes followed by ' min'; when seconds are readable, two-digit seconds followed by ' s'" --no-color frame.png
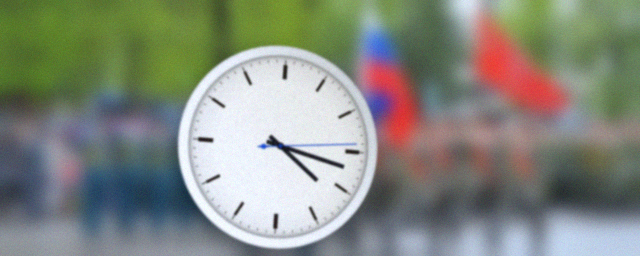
4 h 17 min 14 s
